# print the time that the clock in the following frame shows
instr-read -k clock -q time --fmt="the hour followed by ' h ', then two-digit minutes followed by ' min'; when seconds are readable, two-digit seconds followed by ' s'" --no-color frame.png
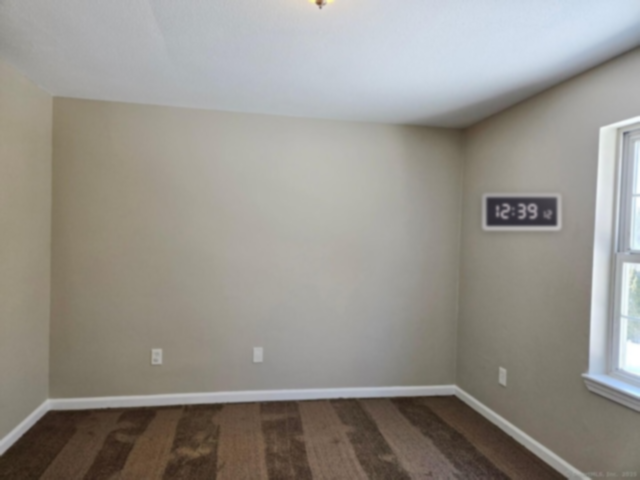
12 h 39 min
